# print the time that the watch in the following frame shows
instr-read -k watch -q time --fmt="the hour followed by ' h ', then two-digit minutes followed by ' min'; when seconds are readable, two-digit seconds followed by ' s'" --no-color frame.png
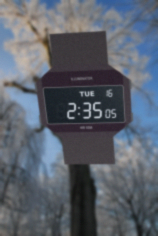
2 h 35 min
